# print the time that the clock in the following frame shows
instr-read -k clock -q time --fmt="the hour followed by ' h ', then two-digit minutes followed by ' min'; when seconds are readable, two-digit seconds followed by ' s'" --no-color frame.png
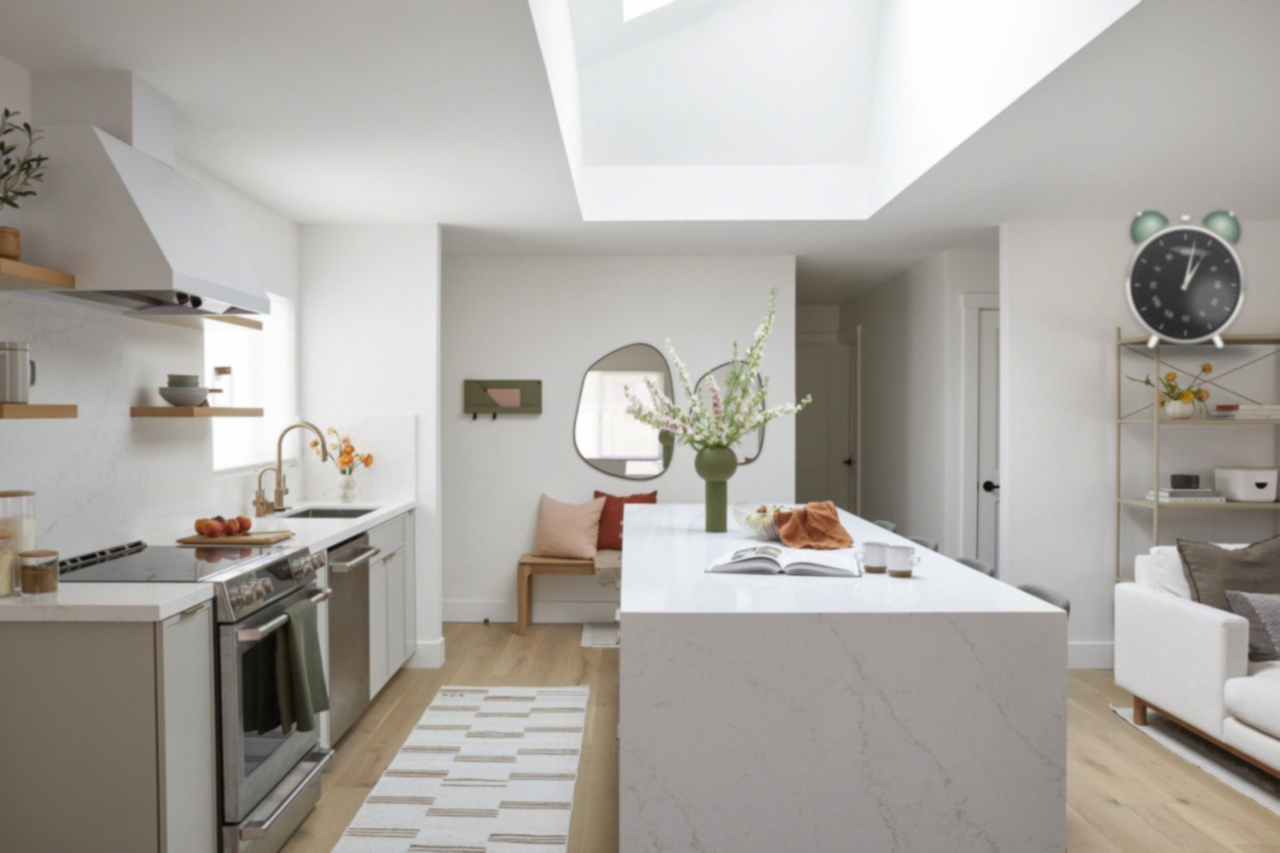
1 h 02 min
